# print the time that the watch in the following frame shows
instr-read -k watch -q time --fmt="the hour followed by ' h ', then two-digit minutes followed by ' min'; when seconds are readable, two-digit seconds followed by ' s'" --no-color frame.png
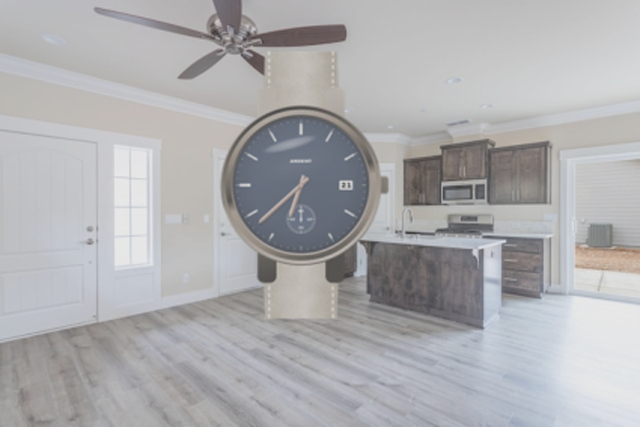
6 h 38 min
